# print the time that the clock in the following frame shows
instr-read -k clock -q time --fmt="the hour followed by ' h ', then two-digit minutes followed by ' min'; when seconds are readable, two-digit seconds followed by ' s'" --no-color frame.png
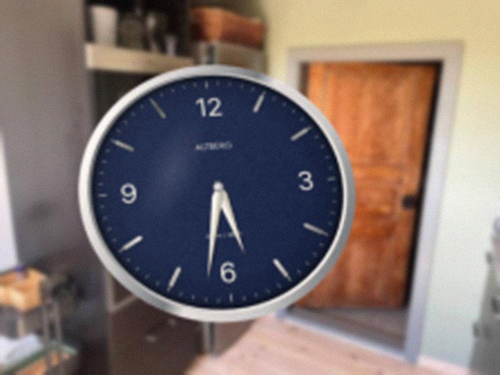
5 h 32 min
